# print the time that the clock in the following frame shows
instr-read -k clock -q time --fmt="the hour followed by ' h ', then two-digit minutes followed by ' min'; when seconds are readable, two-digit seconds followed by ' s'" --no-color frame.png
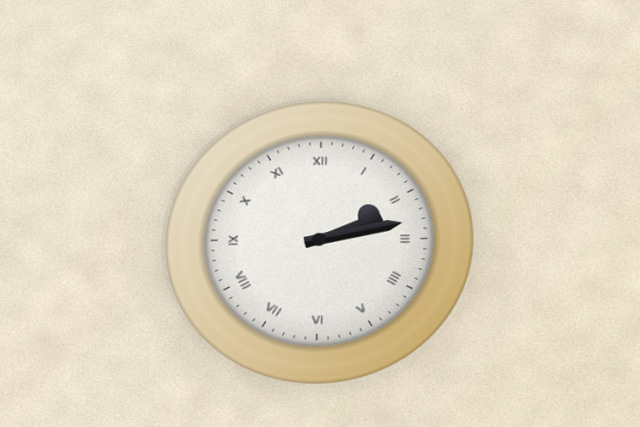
2 h 13 min
